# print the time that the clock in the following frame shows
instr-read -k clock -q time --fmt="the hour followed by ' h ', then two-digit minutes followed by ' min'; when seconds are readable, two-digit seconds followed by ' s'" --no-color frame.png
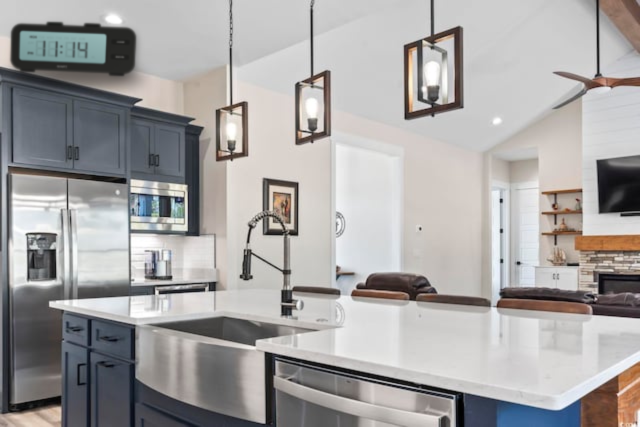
11 h 14 min
